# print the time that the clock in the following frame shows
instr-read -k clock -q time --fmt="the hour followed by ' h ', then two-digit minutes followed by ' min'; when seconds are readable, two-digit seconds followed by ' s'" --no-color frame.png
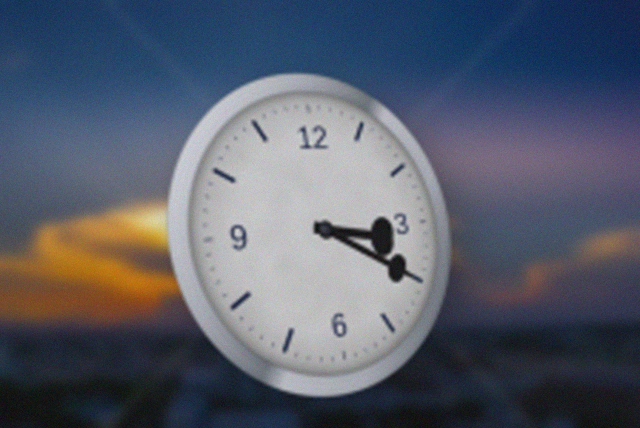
3 h 20 min
